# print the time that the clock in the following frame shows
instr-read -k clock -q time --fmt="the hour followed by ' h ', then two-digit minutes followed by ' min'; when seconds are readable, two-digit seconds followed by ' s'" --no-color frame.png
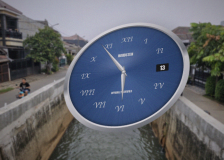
5 h 54 min
